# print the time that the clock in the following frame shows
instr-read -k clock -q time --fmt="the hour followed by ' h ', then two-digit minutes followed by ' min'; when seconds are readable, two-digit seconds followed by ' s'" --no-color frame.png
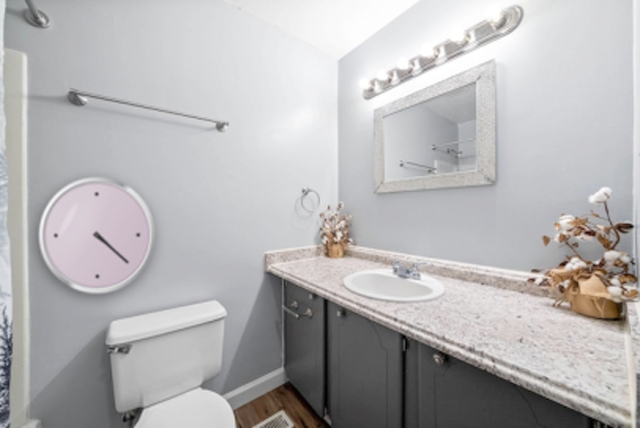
4 h 22 min
